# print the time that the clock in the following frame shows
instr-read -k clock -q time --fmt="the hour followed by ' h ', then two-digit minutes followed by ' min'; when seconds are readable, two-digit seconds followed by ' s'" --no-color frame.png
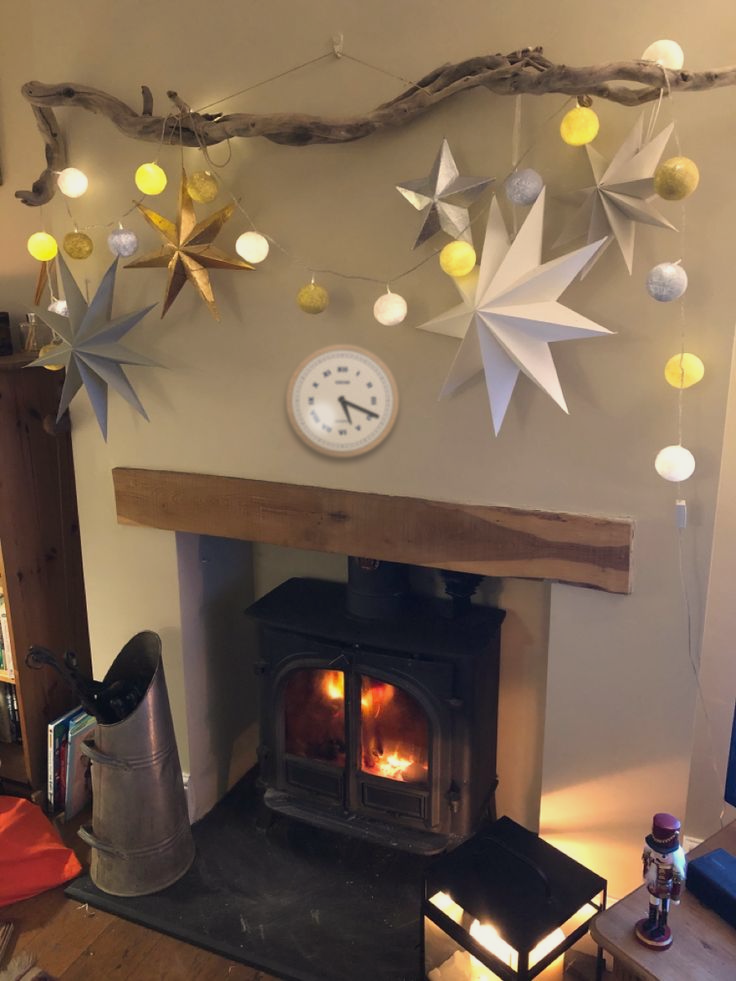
5 h 19 min
